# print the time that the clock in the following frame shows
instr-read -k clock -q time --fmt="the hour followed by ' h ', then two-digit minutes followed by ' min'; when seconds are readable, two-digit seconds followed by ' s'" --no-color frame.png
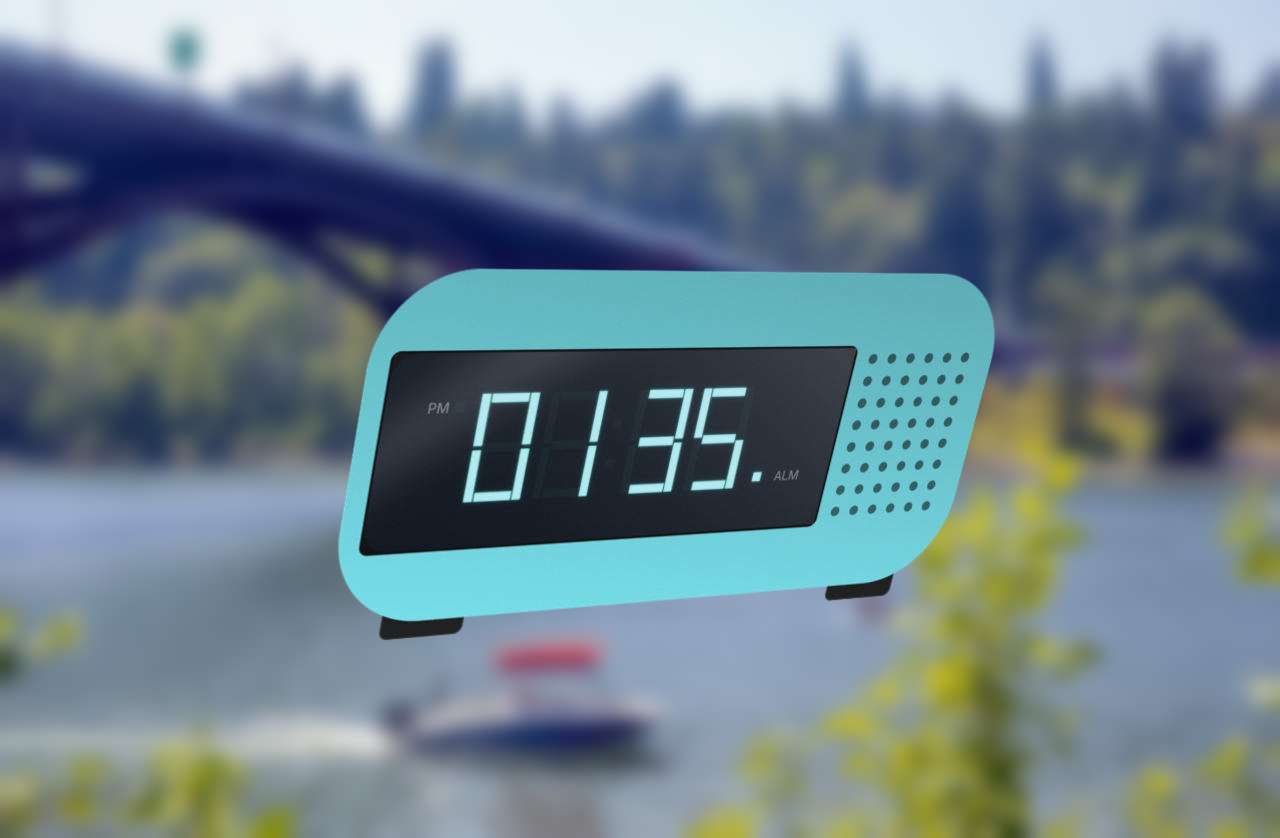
1 h 35 min
